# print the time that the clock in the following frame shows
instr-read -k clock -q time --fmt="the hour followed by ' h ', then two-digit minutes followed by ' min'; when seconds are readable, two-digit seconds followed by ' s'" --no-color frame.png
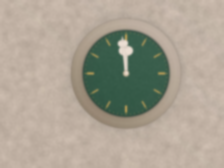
11 h 59 min
